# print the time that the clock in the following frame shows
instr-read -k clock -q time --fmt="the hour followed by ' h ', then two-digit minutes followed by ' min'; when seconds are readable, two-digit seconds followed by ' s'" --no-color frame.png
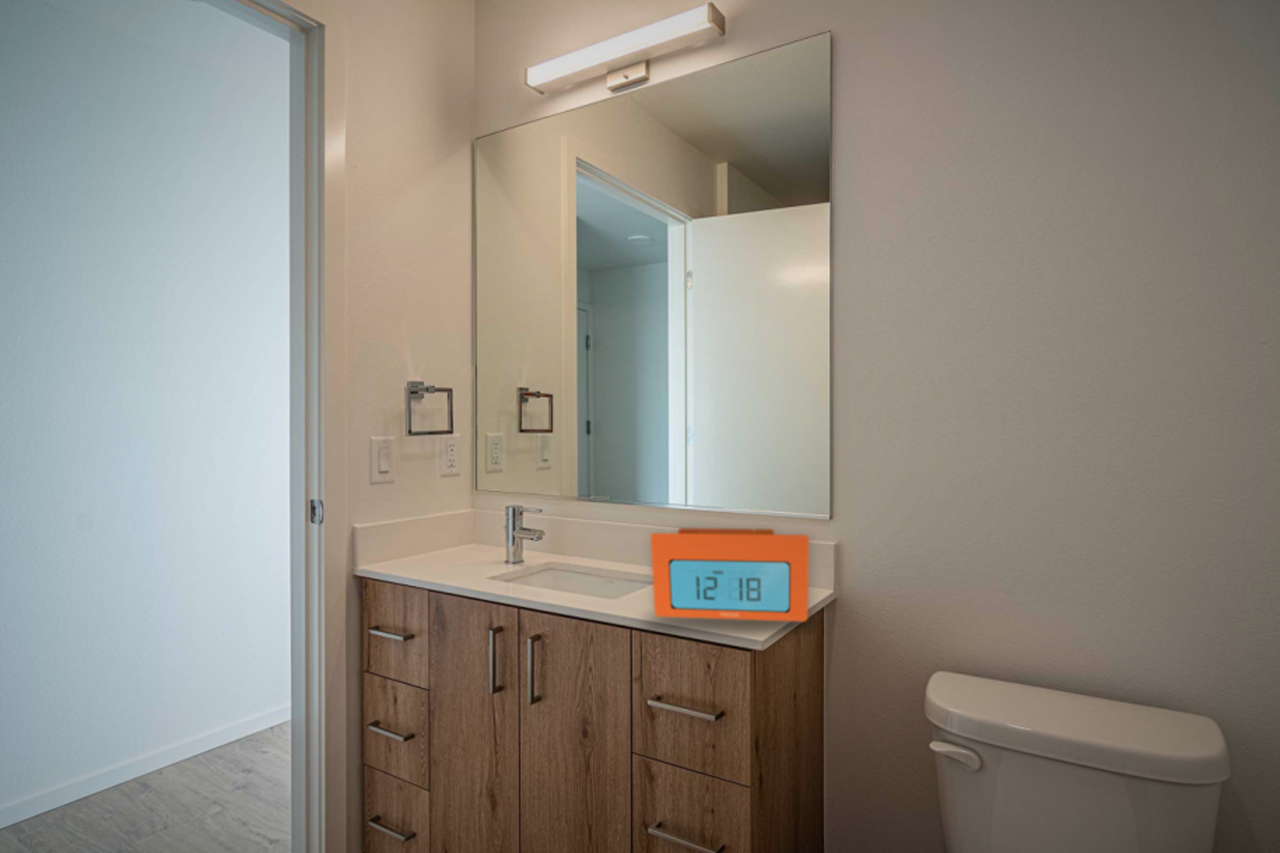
12 h 18 min
